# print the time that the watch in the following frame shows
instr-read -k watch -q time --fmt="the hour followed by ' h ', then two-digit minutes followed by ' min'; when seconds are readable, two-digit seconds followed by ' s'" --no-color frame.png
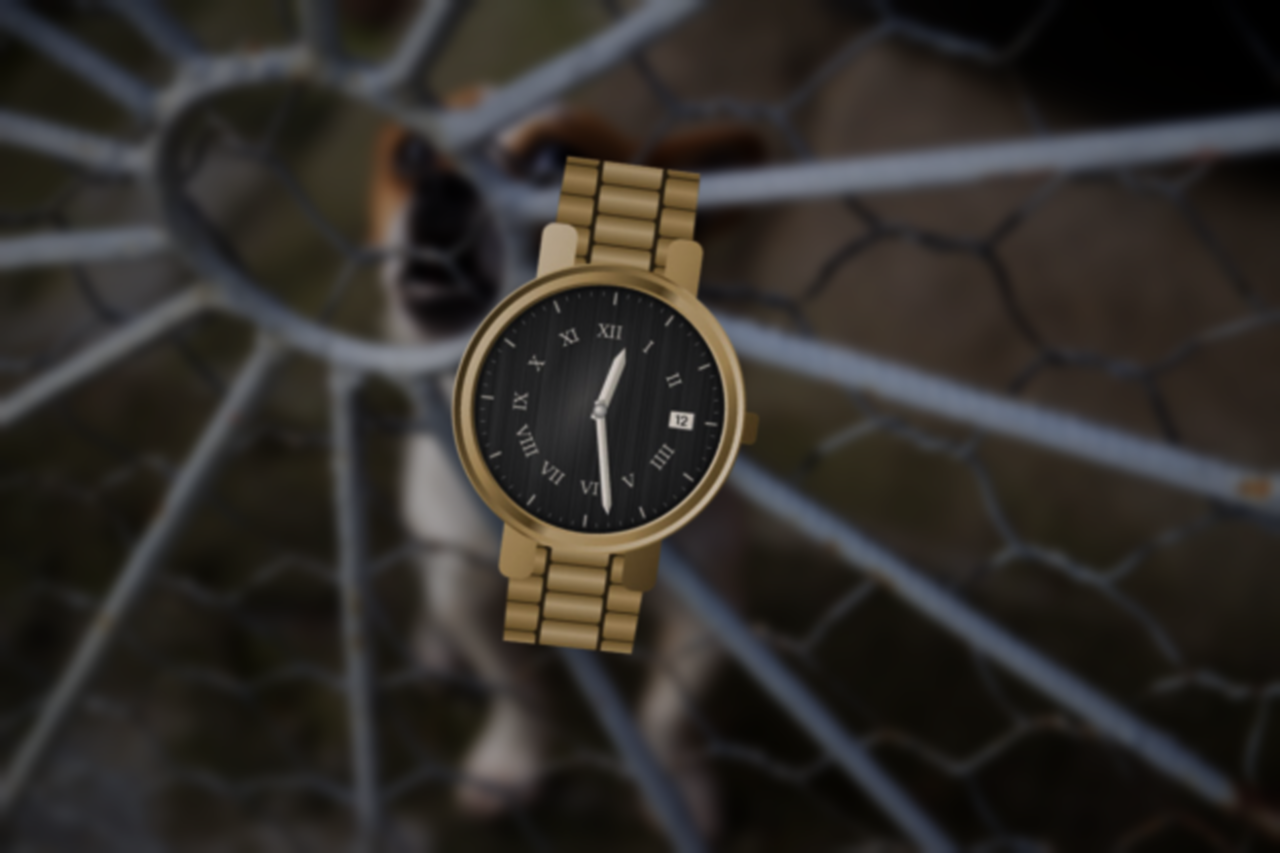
12 h 28 min
